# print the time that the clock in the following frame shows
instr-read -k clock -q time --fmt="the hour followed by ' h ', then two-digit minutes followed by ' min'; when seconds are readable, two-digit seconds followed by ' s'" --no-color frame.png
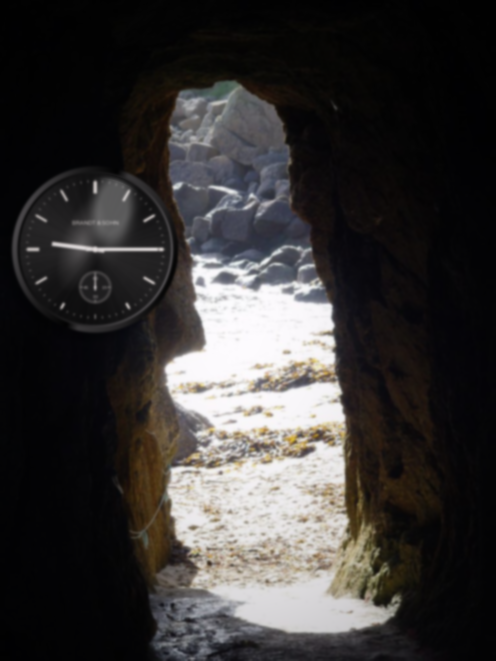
9 h 15 min
